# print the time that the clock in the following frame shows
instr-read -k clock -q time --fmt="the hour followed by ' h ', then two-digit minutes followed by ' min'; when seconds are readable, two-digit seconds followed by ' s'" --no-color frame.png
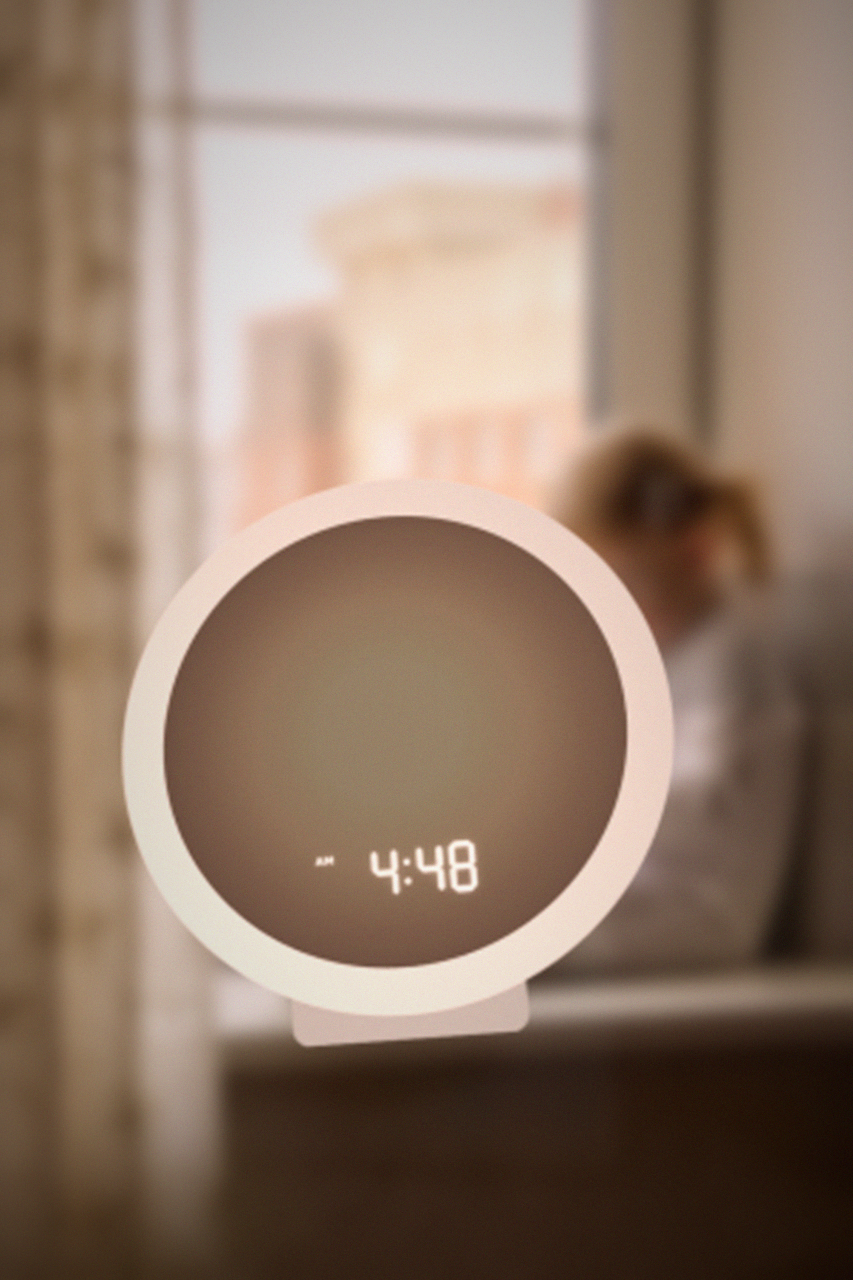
4 h 48 min
